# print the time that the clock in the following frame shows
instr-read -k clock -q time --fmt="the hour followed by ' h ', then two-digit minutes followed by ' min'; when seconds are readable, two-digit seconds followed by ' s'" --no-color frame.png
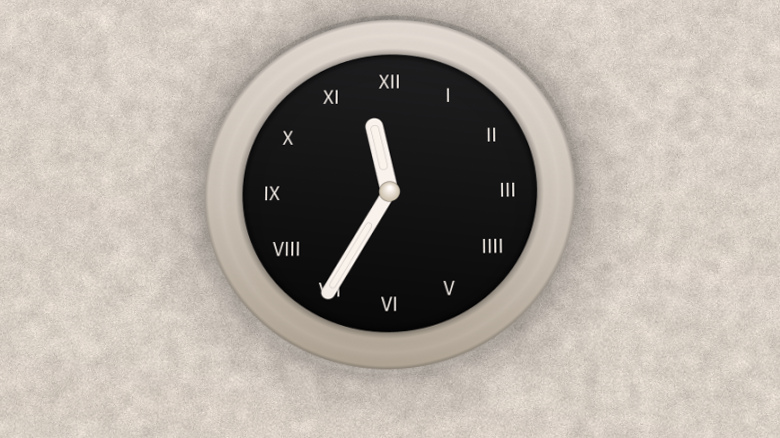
11 h 35 min
